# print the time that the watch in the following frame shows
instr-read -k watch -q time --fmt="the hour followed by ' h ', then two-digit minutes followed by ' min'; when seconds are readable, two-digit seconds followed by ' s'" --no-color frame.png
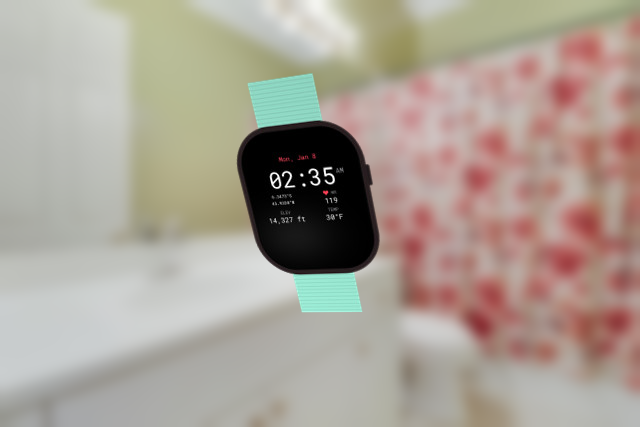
2 h 35 min
